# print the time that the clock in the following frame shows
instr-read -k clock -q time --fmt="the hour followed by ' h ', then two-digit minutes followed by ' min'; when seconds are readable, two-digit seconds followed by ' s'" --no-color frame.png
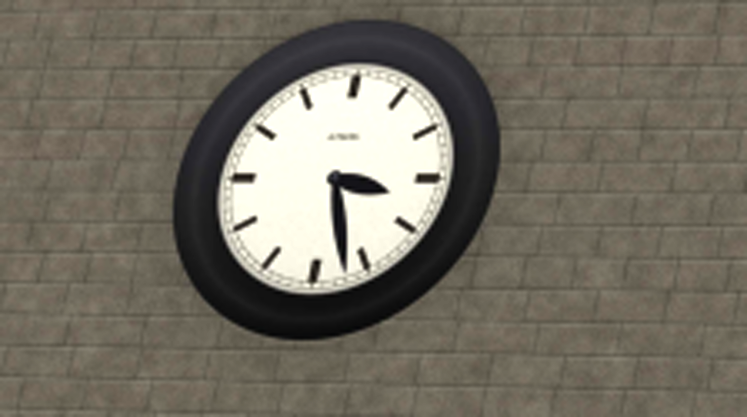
3 h 27 min
